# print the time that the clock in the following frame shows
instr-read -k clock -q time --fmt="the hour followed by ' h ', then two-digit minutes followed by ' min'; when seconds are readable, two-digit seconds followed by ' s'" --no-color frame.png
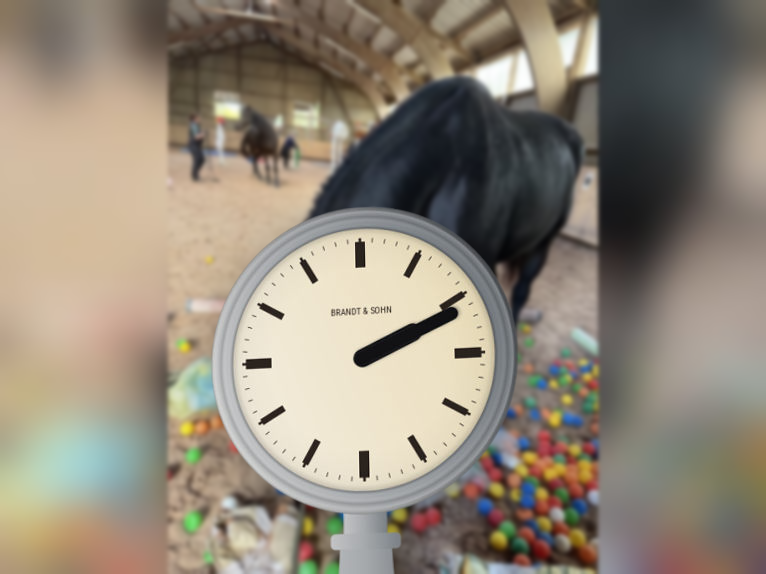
2 h 11 min
